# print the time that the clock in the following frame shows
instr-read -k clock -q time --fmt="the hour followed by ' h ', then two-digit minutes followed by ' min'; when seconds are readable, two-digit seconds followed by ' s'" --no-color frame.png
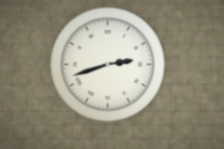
2 h 42 min
